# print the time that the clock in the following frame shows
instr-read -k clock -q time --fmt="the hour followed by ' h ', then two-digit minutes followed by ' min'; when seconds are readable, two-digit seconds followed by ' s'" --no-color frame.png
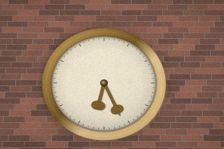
6 h 26 min
